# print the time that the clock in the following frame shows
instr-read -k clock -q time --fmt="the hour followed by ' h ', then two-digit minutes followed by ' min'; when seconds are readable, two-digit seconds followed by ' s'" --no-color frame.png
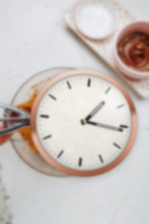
1 h 16 min
